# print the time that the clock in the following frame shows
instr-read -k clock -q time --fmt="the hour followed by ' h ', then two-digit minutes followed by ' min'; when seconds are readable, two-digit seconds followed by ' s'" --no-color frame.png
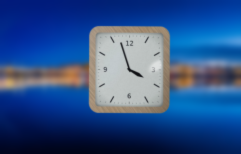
3 h 57 min
